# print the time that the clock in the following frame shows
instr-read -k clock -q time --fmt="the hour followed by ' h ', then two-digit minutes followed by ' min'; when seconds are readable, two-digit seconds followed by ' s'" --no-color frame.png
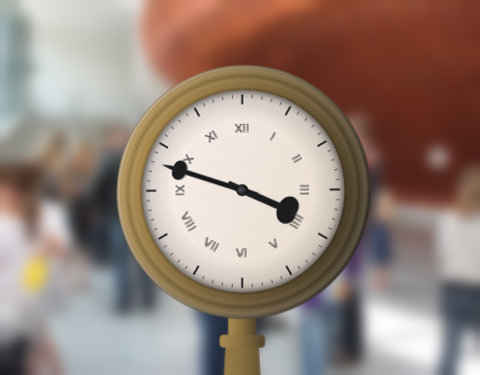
3 h 48 min
